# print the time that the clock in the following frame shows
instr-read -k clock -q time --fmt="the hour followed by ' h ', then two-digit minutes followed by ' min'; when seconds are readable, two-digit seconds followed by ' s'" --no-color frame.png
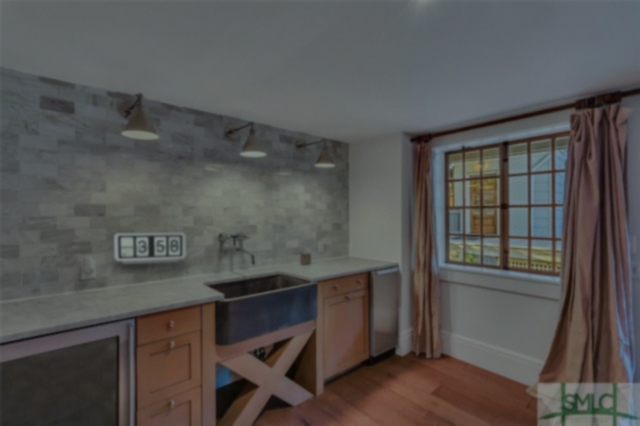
3 h 58 min
